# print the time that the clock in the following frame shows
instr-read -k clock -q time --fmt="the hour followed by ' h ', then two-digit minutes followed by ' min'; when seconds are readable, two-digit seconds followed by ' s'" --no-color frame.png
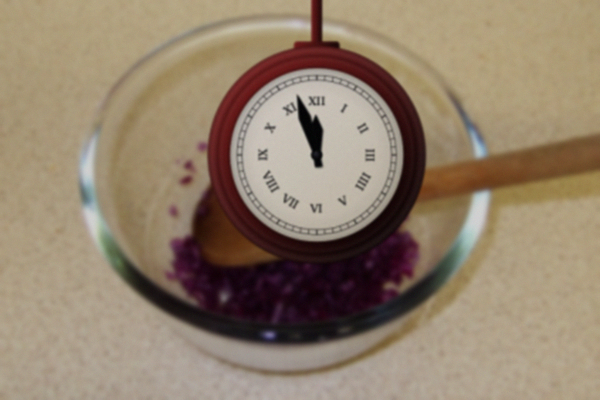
11 h 57 min
